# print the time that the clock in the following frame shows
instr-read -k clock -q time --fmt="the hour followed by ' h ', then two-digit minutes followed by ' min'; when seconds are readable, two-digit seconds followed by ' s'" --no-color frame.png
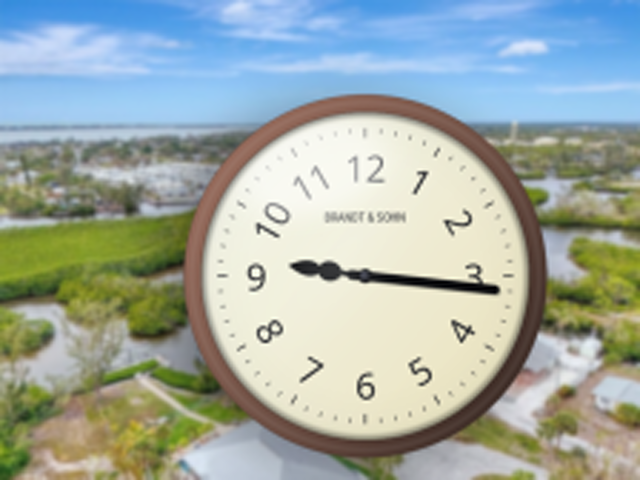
9 h 16 min
